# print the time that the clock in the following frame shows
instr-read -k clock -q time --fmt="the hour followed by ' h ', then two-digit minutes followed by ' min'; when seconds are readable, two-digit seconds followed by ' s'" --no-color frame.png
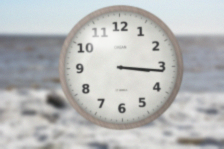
3 h 16 min
